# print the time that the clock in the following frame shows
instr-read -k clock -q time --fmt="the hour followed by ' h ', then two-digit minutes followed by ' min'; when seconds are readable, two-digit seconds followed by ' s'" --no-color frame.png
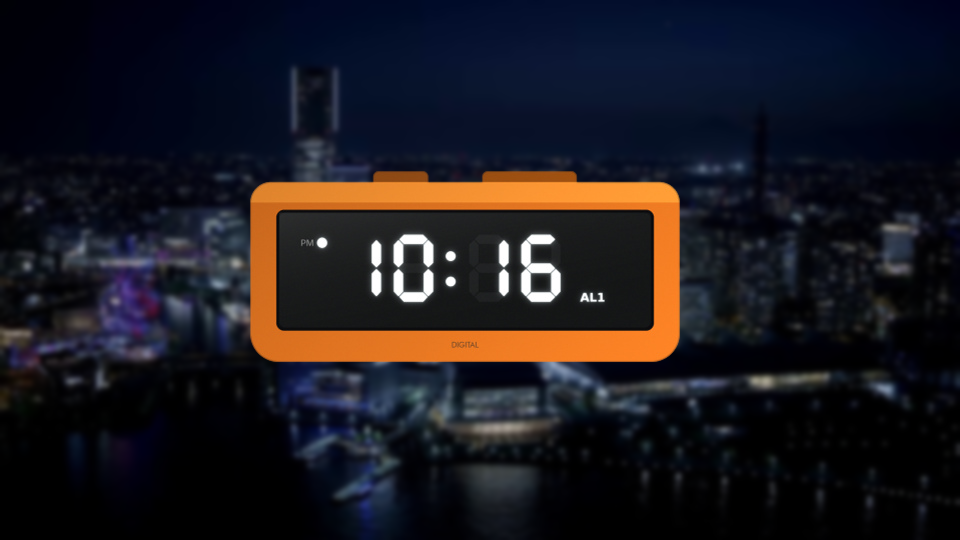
10 h 16 min
